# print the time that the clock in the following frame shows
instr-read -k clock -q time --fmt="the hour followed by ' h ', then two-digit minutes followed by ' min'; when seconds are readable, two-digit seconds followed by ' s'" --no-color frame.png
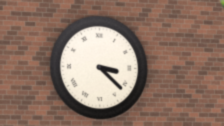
3 h 22 min
